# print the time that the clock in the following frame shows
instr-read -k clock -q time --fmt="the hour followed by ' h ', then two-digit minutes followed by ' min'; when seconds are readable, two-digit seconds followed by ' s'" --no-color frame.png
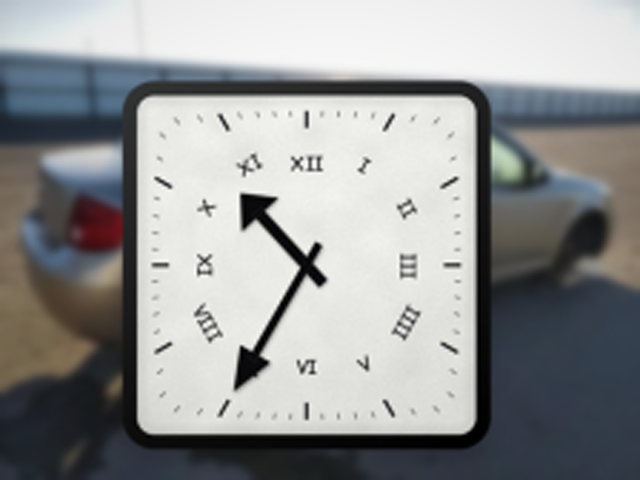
10 h 35 min
